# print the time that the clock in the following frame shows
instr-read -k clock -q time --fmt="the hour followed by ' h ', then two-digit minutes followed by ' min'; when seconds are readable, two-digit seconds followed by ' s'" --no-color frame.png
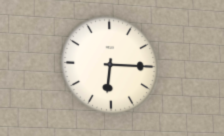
6 h 15 min
